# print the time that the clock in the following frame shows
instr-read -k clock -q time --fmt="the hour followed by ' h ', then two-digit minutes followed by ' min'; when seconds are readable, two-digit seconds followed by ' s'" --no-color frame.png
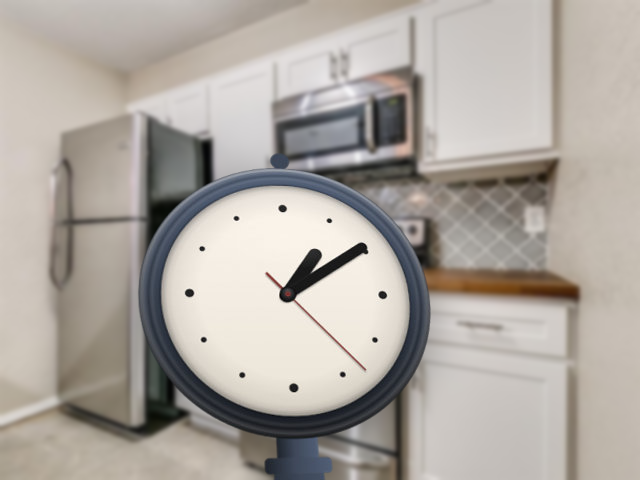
1 h 09 min 23 s
